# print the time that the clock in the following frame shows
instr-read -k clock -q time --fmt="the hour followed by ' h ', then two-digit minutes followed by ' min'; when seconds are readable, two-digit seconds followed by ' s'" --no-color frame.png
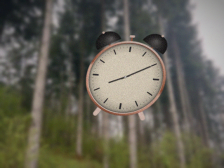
8 h 10 min
